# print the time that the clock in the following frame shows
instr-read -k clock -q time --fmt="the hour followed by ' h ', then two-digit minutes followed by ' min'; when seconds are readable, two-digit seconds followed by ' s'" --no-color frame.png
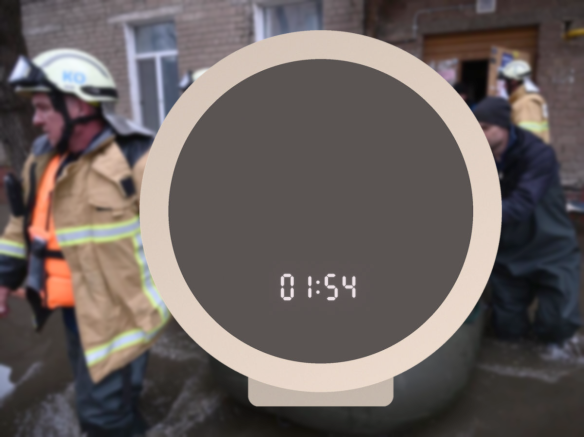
1 h 54 min
